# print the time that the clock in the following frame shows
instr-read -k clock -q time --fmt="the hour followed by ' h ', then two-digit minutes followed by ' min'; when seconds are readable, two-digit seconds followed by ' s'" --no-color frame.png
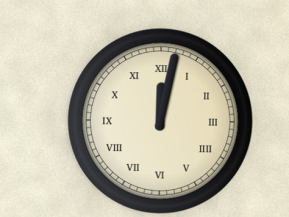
12 h 02 min
